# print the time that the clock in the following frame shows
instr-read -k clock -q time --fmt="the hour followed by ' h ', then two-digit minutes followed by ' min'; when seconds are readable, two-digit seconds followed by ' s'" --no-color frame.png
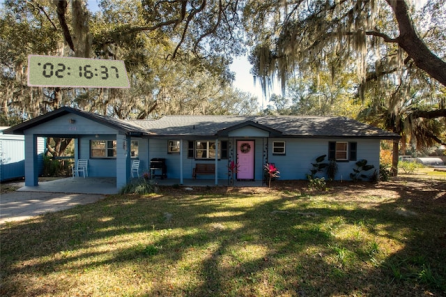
2 h 16 min 37 s
